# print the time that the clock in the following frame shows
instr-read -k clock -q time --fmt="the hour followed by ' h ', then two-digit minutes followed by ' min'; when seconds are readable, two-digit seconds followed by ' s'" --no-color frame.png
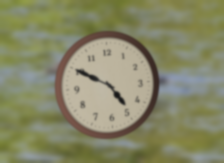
4 h 50 min
